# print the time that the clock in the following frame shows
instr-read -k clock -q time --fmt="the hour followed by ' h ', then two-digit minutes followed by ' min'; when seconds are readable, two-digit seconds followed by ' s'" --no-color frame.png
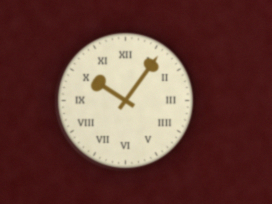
10 h 06 min
